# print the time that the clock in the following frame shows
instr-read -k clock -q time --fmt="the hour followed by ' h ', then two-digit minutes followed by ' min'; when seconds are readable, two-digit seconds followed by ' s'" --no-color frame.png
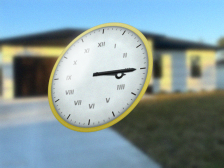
3 h 15 min
